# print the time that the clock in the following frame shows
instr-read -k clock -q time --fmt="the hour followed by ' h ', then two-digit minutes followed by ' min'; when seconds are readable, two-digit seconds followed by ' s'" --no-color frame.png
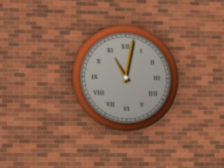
11 h 02 min
